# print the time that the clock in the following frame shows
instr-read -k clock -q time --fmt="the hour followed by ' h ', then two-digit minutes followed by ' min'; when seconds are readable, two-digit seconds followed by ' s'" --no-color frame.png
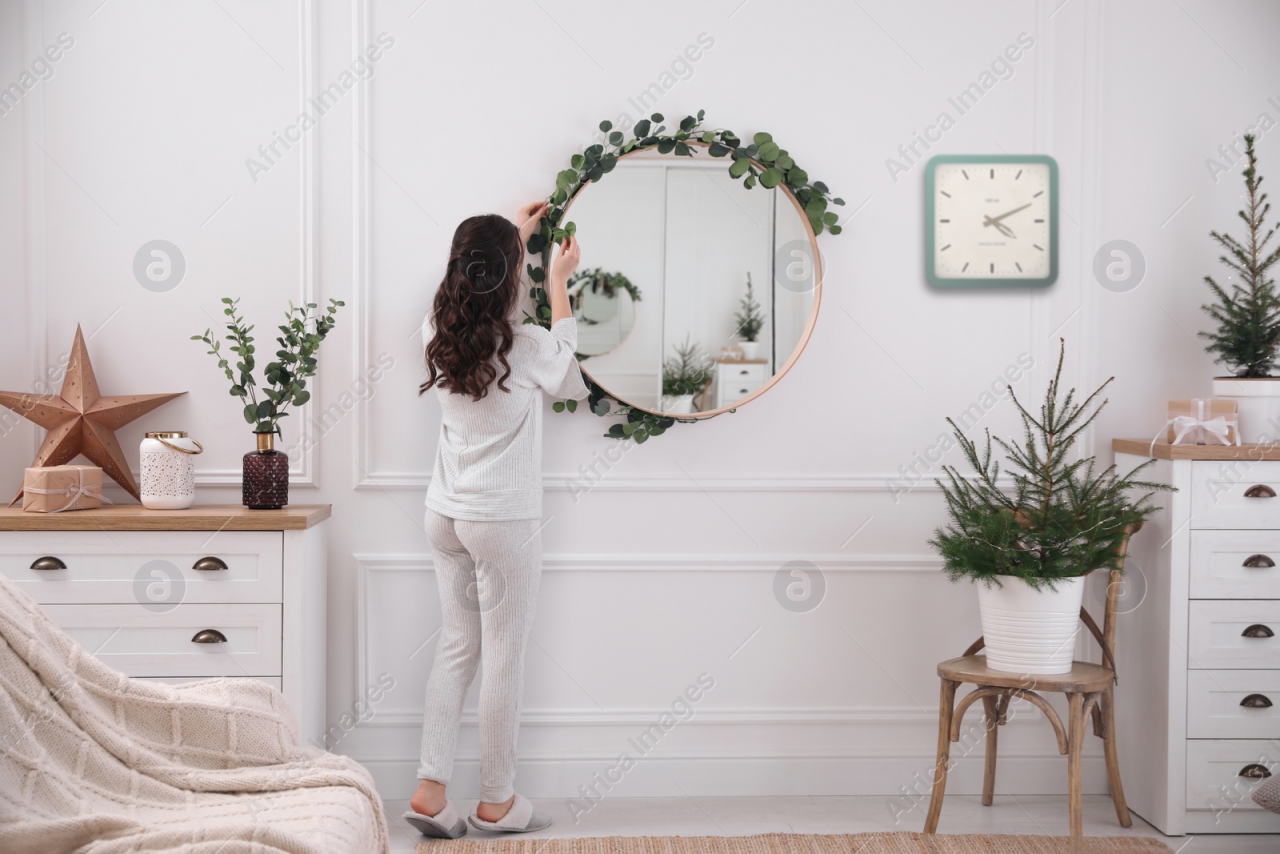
4 h 11 min
